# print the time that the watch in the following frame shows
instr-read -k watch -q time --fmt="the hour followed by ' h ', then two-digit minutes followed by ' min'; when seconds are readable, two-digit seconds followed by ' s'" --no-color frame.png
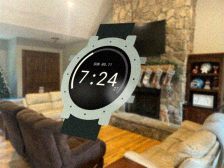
7 h 24 min
